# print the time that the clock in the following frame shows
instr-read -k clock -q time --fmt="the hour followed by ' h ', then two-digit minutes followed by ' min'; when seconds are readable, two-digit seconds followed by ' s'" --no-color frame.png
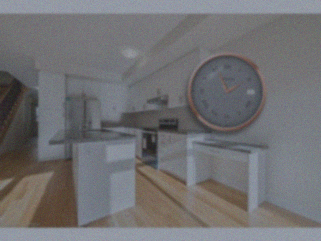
1 h 56 min
